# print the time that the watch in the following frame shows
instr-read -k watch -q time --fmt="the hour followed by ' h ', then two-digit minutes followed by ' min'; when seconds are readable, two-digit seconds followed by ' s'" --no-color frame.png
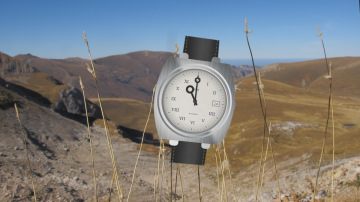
11 h 00 min
